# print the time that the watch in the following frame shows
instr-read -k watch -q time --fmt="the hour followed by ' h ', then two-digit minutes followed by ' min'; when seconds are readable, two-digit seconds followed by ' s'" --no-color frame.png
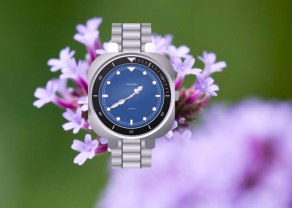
1 h 40 min
